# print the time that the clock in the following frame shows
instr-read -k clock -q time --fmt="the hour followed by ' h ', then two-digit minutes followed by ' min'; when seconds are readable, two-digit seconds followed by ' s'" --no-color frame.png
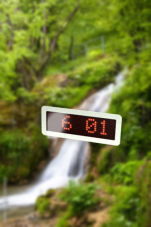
6 h 01 min
